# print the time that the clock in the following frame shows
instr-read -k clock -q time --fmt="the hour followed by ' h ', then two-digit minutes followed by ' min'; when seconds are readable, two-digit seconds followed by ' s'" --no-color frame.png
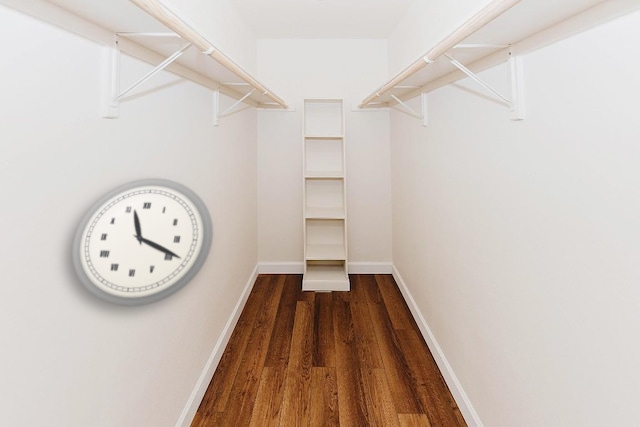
11 h 19 min
